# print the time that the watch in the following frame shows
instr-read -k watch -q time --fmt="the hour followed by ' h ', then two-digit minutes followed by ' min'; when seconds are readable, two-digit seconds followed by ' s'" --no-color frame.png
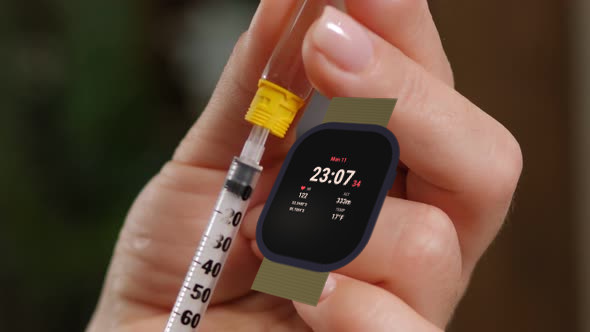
23 h 07 min 34 s
